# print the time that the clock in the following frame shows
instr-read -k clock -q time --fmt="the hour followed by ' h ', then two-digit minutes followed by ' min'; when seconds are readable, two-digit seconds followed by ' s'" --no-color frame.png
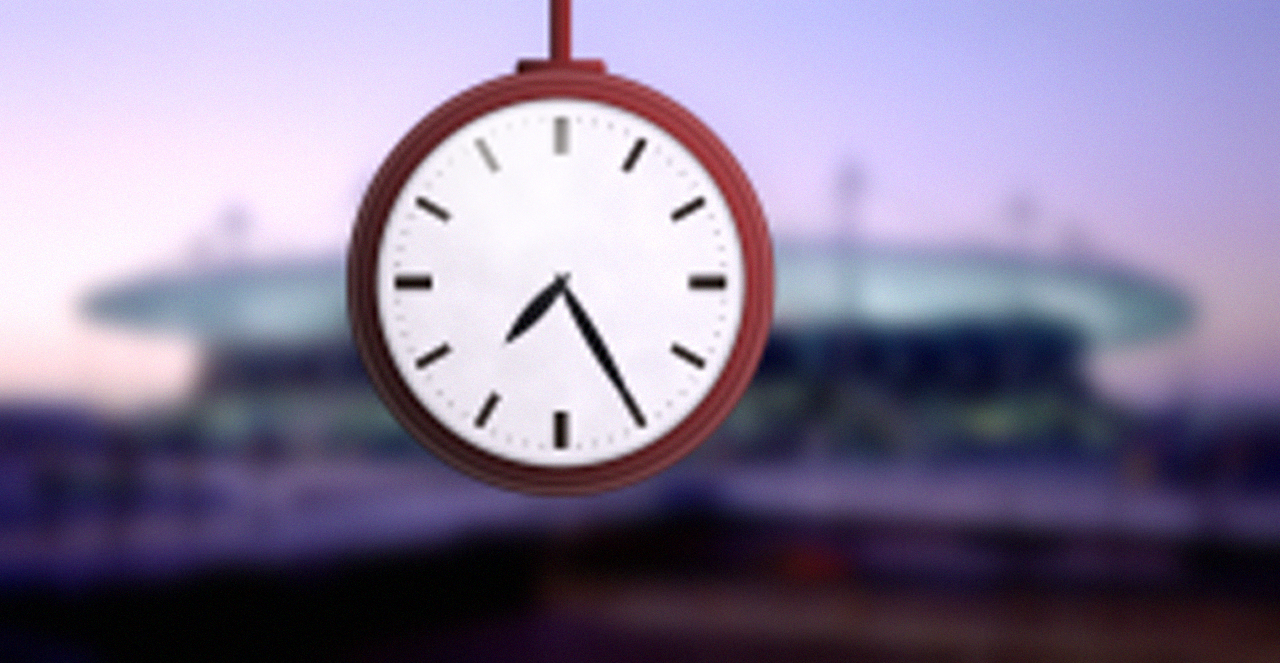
7 h 25 min
